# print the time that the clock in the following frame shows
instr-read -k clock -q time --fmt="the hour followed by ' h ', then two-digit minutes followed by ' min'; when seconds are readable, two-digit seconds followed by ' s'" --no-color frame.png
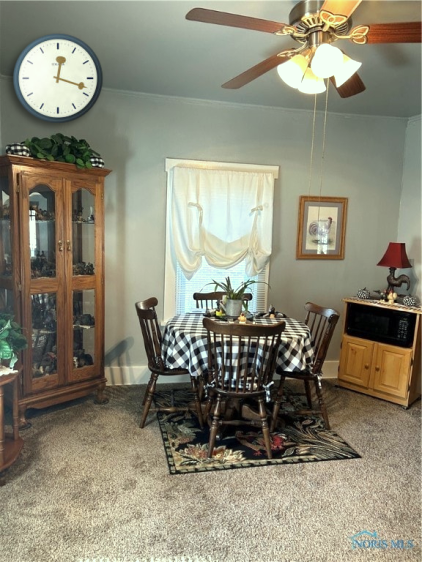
12 h 18 min
